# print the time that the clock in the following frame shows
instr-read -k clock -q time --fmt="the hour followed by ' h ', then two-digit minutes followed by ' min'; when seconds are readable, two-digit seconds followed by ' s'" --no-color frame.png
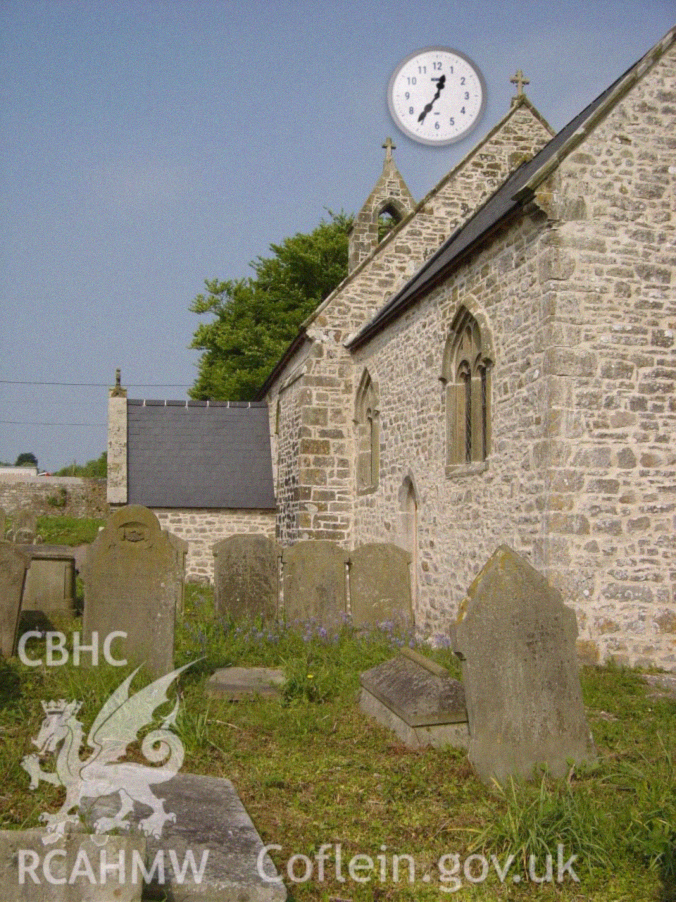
12 h 36 min
